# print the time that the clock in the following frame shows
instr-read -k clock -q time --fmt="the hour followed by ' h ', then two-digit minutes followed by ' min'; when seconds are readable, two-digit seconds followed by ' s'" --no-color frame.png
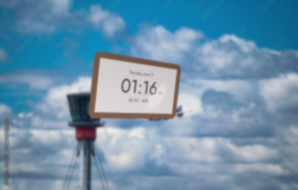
1 h 16 min
